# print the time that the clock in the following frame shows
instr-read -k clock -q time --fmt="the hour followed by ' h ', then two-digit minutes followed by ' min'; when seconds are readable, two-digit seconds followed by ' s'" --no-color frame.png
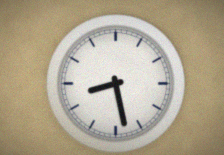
8 h 28 min
